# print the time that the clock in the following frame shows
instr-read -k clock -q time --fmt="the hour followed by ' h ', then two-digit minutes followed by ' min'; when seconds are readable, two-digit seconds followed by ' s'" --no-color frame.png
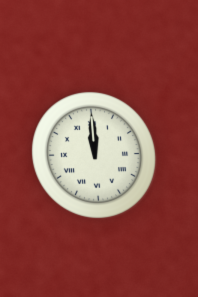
12 h 00 min
